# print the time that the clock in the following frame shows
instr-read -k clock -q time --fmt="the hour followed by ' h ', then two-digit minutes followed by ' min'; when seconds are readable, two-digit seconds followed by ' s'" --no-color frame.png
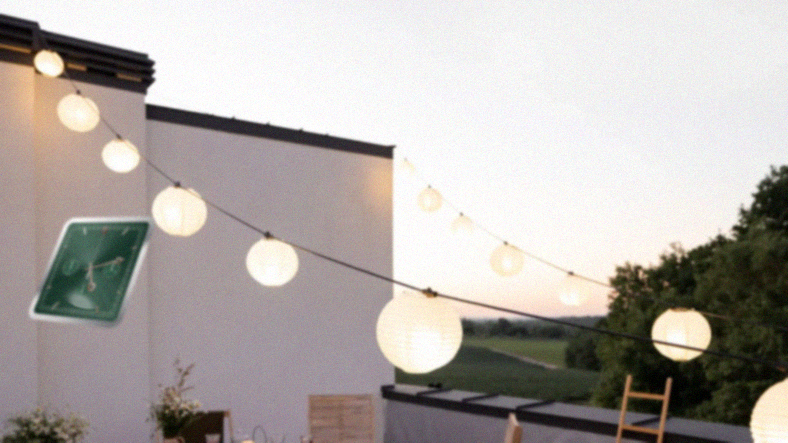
5 h 12 min
